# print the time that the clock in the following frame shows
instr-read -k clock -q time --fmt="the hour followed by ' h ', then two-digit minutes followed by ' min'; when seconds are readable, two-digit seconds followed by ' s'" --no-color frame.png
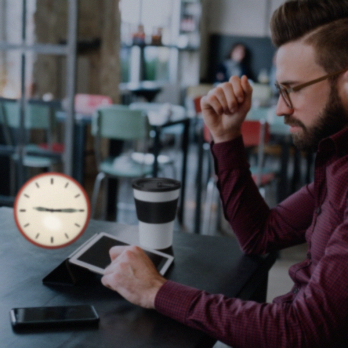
9 h 15 min
